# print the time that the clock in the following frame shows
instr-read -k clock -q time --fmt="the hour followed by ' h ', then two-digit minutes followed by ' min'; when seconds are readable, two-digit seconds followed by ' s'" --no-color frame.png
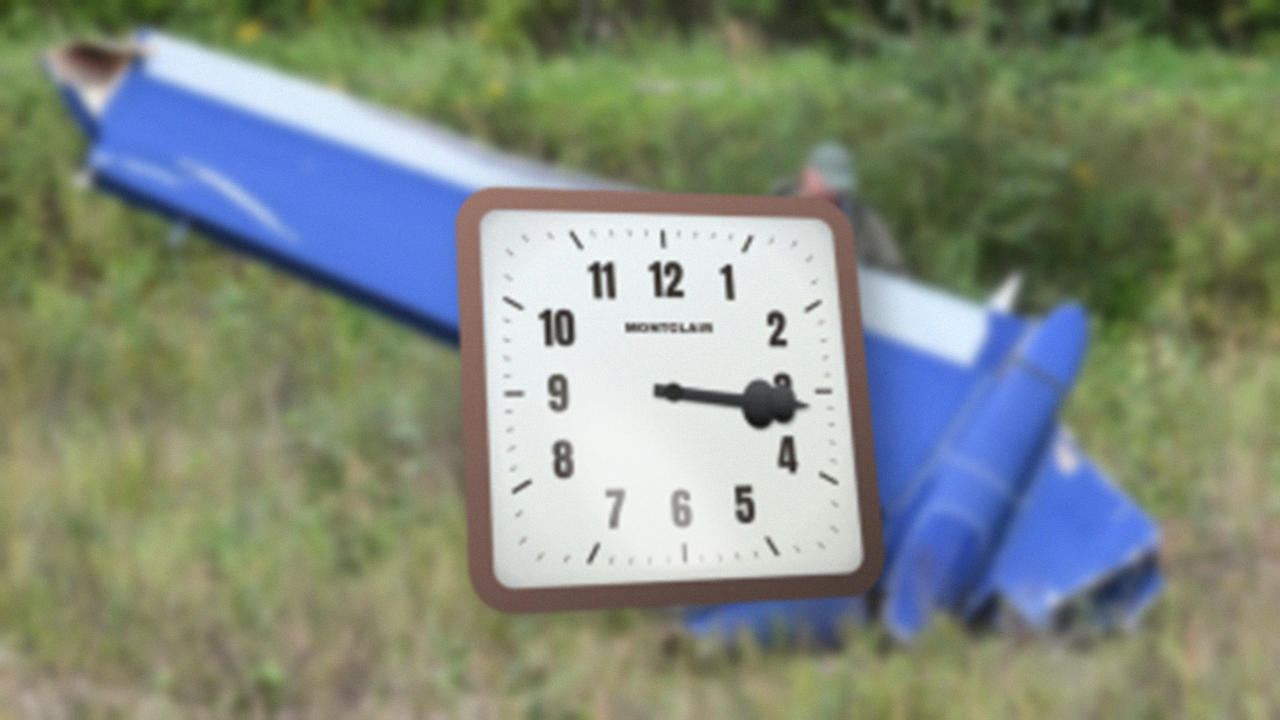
3 h 16 min
